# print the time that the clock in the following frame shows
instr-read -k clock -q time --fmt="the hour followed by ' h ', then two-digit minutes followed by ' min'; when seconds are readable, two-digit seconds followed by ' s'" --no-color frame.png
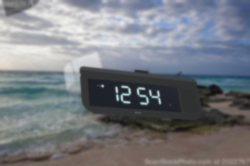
12 h 54 min
